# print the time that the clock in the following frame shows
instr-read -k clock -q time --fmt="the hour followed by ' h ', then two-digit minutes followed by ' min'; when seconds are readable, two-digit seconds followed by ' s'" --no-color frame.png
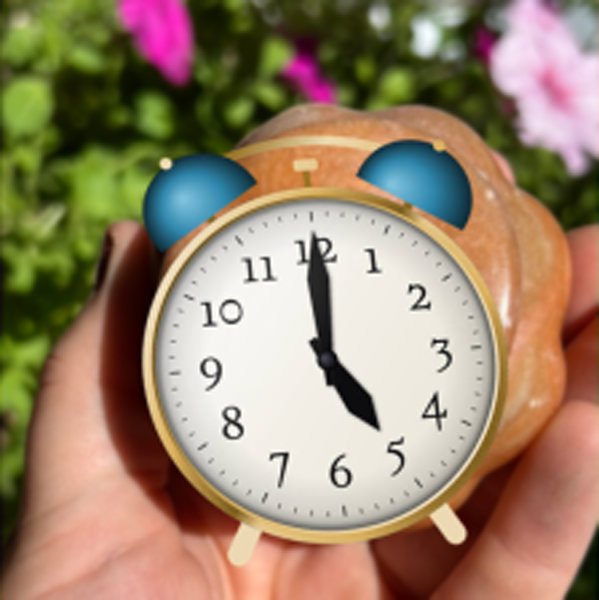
5 h 00 min
